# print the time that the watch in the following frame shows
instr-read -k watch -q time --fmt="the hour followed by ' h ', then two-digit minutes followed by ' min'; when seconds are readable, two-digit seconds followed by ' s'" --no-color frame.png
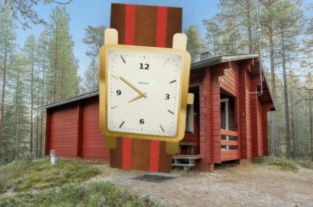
7 h 51 min
